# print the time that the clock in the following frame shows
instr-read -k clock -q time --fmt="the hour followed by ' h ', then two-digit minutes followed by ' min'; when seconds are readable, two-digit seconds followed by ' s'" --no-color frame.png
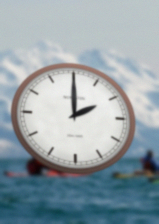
2 h 00 min
